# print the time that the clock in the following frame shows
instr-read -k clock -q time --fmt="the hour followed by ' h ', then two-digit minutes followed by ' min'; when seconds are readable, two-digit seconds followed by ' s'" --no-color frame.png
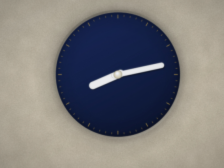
8 h 13 min
